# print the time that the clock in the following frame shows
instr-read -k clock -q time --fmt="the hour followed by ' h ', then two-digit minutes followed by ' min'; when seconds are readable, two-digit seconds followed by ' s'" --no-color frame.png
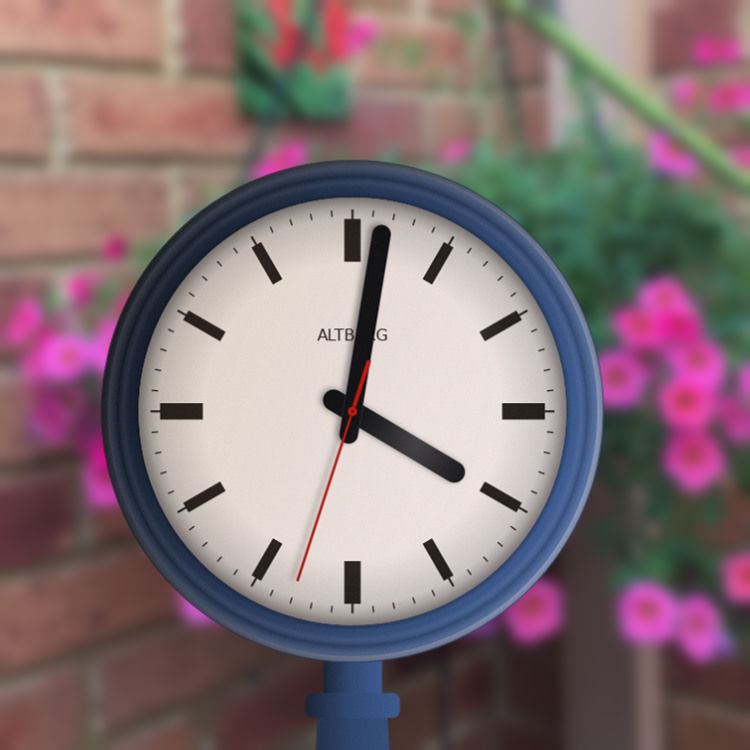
4 h 01 min 33 s
